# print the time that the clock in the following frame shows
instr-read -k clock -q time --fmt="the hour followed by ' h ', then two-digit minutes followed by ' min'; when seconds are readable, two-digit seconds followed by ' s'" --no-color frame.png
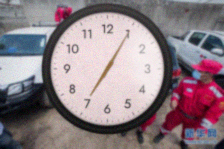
7 h 05 min
